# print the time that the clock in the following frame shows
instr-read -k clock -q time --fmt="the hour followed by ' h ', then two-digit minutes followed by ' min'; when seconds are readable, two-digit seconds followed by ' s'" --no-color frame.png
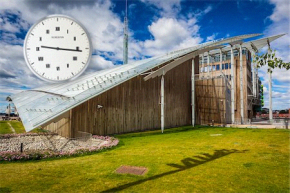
9 h 16 min
